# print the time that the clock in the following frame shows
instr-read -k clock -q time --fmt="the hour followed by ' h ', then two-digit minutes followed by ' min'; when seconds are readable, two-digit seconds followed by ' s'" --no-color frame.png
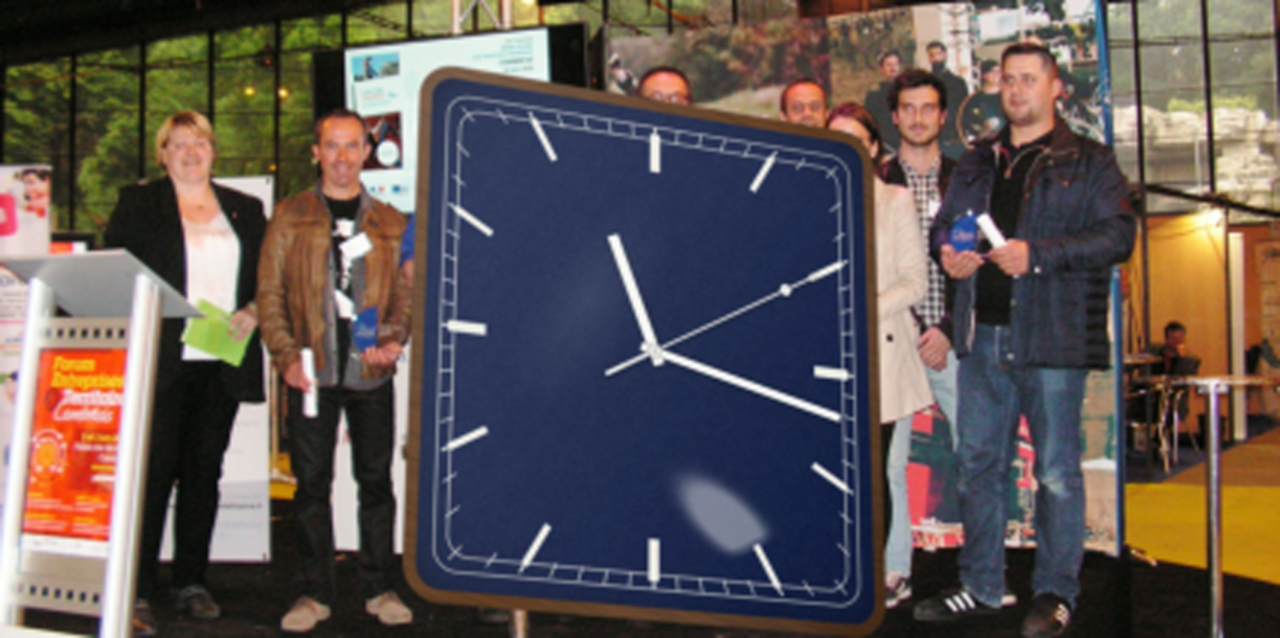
11 h 17 min 10 s
